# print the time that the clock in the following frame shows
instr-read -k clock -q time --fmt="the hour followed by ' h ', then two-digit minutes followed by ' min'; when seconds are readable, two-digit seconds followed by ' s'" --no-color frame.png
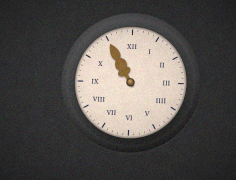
10 h 55 min
